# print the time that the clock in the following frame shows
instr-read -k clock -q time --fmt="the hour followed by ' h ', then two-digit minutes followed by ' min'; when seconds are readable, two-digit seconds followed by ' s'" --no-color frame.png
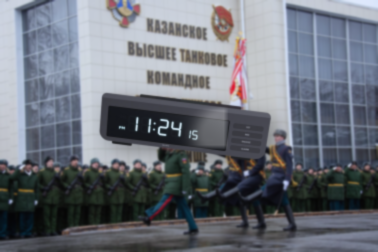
11 h 24 min 15 s
